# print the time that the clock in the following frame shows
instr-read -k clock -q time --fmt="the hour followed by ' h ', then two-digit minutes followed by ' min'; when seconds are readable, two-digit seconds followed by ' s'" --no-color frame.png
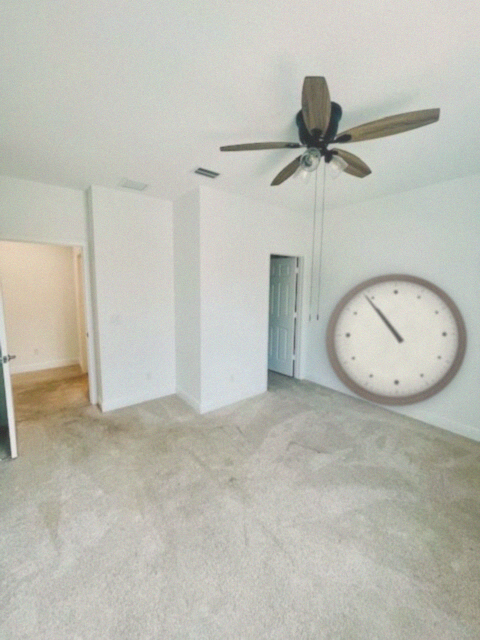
10 h 54 min
